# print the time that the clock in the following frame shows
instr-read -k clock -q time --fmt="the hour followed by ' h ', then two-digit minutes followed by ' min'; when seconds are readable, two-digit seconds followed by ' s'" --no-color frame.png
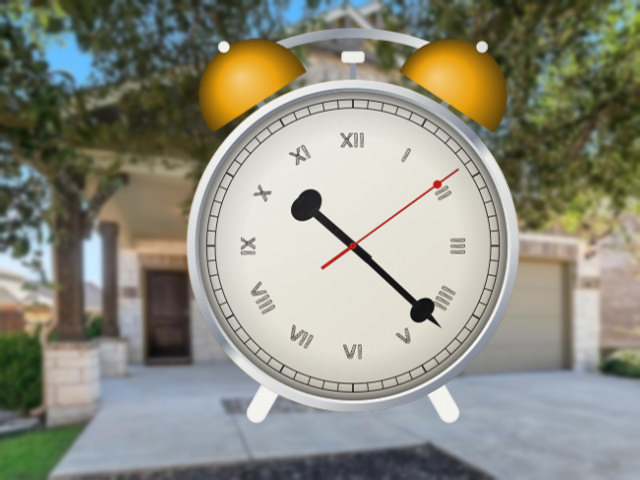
10 h 22 min 09 s
